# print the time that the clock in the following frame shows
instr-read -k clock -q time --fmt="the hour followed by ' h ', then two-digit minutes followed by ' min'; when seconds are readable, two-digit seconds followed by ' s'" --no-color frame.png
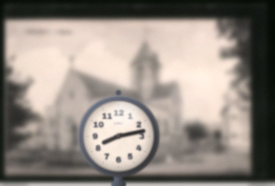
8 h 13 min
